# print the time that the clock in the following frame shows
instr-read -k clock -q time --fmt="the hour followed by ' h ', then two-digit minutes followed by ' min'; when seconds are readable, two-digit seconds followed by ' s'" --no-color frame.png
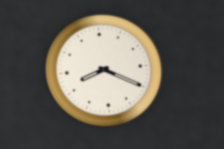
8 h 20 min
